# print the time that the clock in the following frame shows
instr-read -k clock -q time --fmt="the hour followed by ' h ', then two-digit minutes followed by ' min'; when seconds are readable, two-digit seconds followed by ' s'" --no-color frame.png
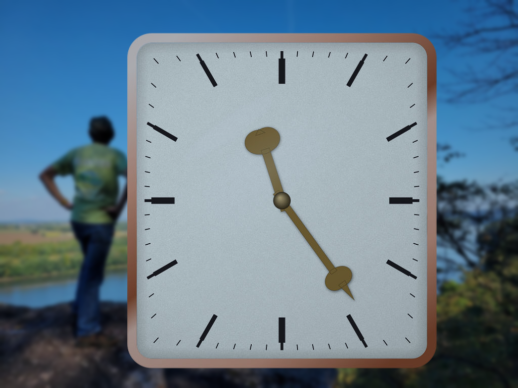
11 h 24 min
